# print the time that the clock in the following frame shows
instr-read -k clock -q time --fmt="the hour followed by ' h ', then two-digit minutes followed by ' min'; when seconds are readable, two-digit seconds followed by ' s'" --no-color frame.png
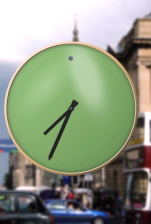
7 h 34 min
